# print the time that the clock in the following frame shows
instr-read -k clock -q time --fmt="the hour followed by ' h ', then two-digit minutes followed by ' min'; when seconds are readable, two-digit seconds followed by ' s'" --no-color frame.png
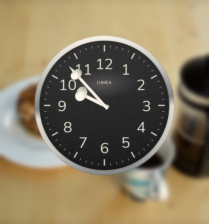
9 h 53 min
